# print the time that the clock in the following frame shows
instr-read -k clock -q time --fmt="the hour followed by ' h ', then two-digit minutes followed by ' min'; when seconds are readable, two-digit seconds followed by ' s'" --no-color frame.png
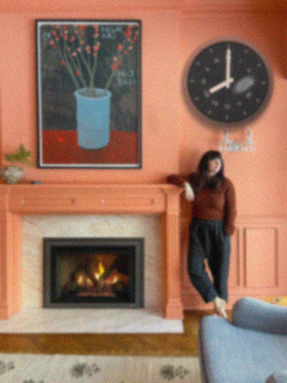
8 h 00 min
